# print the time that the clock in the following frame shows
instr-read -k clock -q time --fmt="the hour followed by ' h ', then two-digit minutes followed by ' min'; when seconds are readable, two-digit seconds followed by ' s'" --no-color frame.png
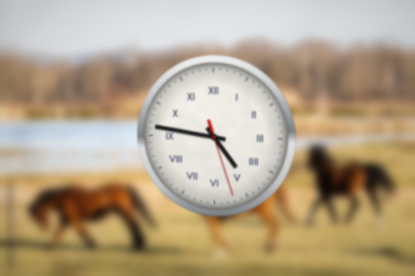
4 h 46 min 27 s
